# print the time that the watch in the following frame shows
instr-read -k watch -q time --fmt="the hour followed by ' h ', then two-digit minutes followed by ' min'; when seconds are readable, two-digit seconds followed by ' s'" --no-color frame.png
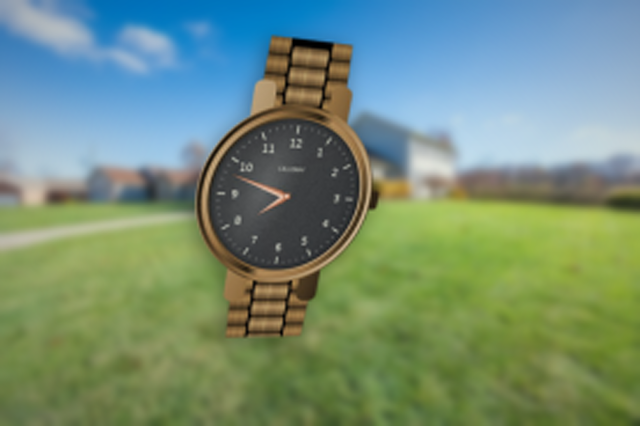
7 h 48 min
